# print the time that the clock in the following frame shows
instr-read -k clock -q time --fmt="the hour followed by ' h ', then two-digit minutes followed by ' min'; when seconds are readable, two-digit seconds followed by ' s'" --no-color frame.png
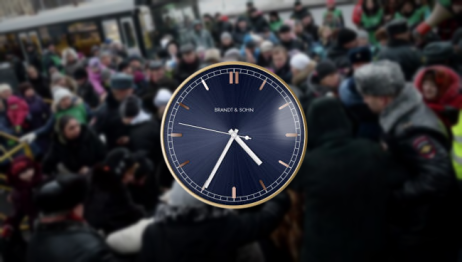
4 h 34 min 47 s
